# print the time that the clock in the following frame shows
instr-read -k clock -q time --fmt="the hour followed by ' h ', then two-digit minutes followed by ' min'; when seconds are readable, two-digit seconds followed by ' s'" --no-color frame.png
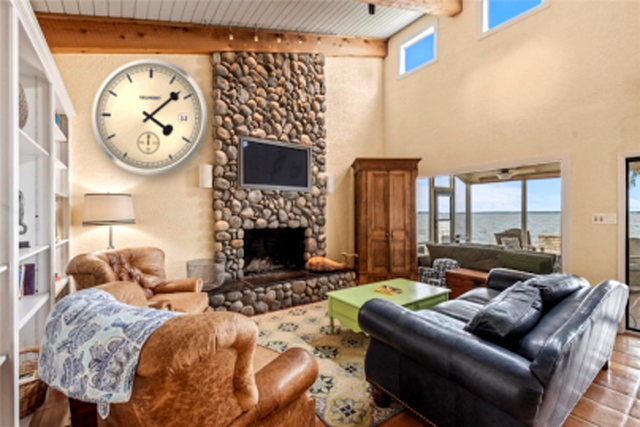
4 h 08 min
